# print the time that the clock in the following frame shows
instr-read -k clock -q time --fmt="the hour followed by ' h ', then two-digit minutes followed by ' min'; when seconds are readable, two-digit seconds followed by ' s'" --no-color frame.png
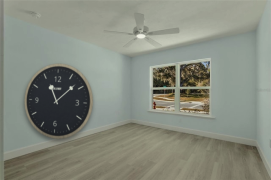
11 h 08 min
